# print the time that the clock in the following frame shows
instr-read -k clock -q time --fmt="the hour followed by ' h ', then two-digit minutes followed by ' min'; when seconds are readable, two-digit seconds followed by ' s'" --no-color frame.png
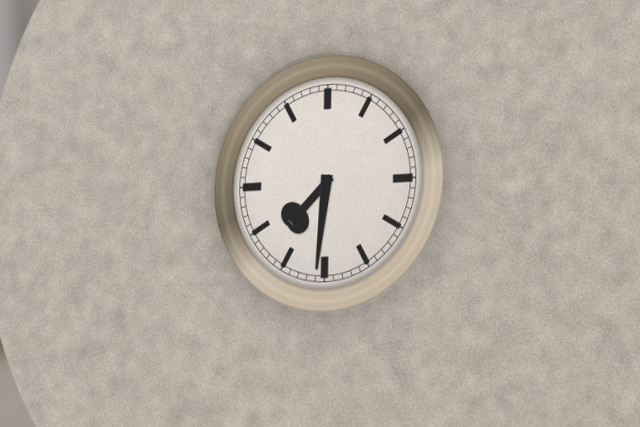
7 h 31 min
